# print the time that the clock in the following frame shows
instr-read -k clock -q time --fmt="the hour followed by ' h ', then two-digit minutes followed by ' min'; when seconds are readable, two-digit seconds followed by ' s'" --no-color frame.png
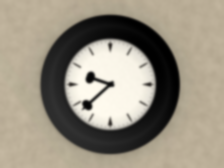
9 h 38 min
